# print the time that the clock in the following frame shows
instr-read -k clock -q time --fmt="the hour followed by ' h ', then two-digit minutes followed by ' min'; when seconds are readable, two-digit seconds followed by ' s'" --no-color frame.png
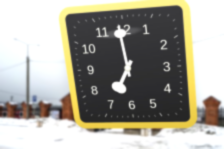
6 h 59 min
